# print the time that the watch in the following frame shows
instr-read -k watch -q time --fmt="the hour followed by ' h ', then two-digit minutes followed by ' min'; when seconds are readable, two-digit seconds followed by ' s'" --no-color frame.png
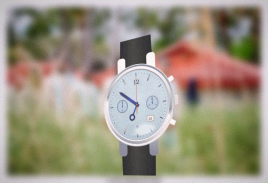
6 h 51 min
